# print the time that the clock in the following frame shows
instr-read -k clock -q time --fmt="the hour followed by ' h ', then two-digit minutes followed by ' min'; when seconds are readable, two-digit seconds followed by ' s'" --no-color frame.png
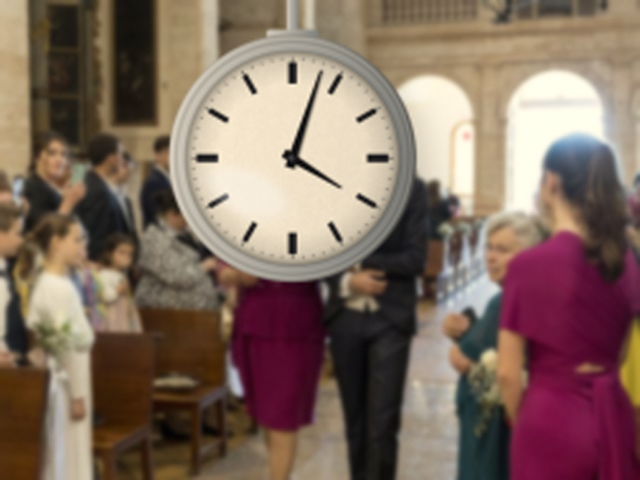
4 h 03 min
